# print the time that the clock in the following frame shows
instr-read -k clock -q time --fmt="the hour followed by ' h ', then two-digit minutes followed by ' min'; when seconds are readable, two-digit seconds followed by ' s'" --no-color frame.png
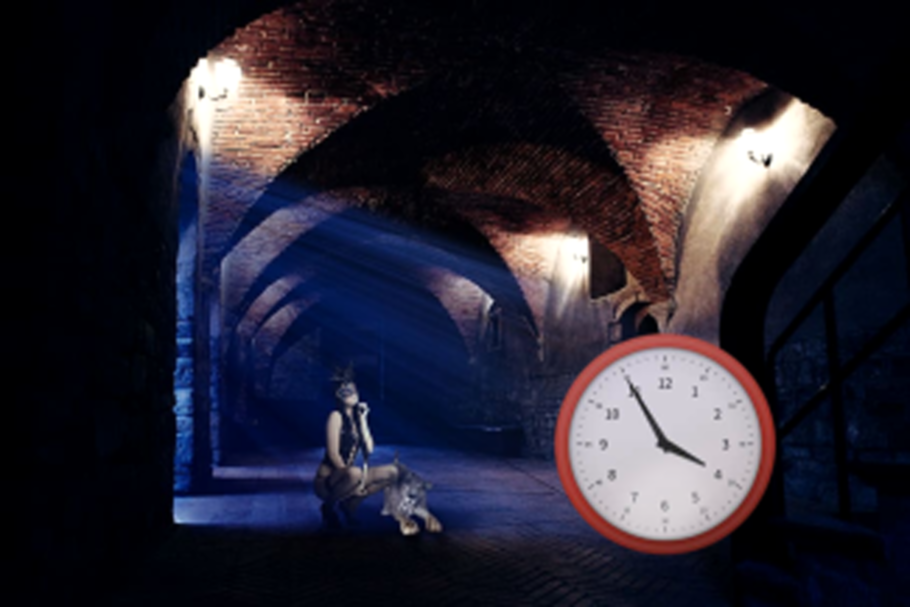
3 h 55 min
